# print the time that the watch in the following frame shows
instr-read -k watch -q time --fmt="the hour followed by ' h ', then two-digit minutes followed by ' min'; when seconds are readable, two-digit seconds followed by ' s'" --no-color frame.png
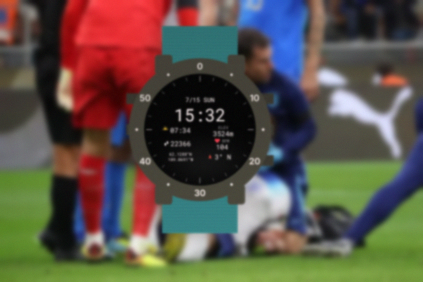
15 h 32 min
